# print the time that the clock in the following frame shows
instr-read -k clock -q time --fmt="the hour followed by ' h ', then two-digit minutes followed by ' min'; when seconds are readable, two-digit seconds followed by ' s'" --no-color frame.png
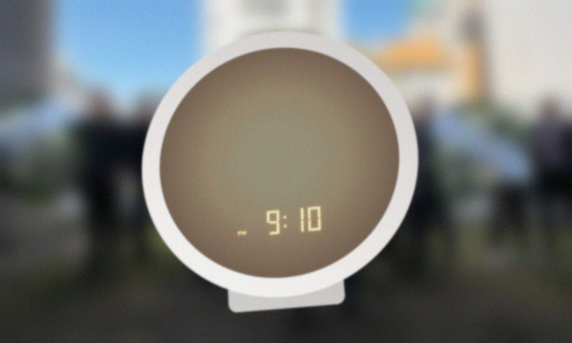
9 h 10 min
